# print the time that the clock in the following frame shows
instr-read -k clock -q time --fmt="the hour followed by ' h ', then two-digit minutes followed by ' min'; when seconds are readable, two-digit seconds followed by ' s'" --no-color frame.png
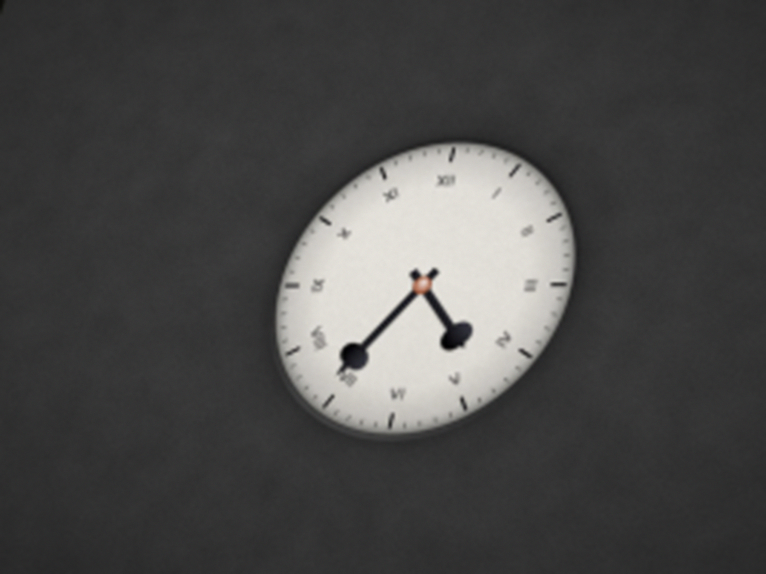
4 h 36 min
